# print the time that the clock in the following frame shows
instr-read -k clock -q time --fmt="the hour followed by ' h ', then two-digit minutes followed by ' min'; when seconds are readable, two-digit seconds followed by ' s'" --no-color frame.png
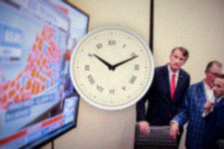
10 h 11 min
